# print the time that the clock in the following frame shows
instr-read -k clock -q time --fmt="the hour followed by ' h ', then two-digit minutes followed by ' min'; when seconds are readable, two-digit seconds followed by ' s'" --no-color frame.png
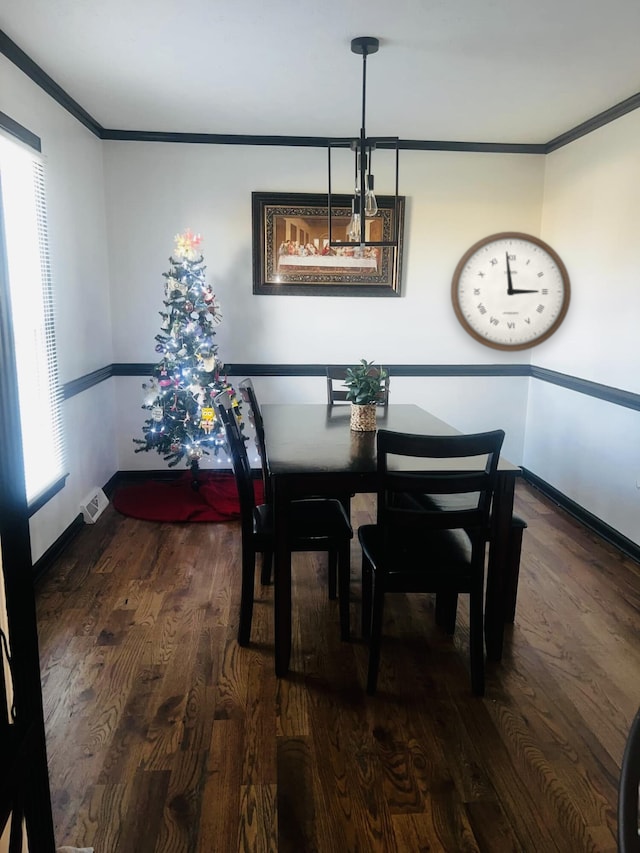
2 h 59 min
